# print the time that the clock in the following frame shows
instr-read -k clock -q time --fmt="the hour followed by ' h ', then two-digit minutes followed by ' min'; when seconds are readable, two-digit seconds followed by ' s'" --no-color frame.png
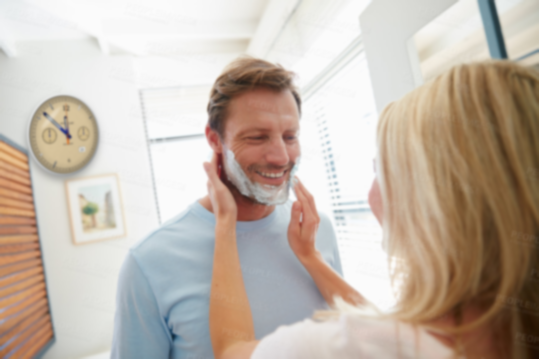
11 h 52 min
